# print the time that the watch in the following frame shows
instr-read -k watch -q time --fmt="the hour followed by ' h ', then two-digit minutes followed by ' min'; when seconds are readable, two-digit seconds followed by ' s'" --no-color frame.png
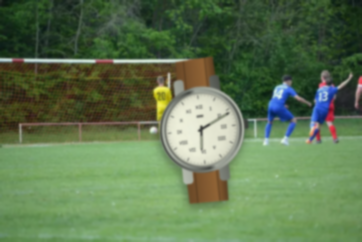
6 h 11 min
